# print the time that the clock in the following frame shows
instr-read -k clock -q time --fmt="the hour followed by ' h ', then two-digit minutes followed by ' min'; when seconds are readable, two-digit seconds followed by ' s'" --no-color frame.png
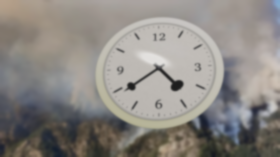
4 h 39 min
